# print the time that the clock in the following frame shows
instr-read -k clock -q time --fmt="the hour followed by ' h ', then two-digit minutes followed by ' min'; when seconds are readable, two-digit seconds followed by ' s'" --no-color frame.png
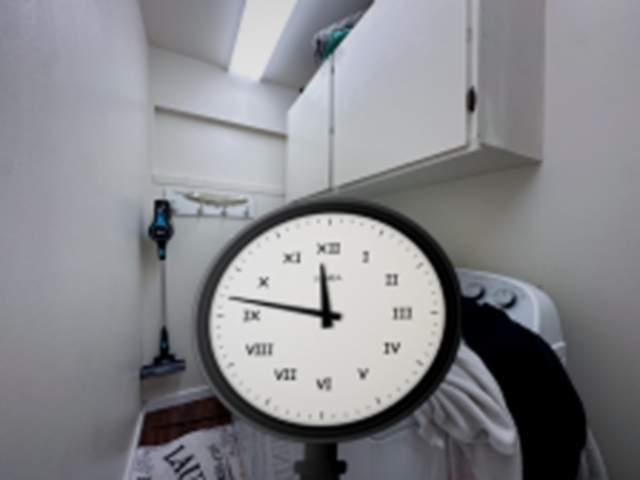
11 h 47 min
